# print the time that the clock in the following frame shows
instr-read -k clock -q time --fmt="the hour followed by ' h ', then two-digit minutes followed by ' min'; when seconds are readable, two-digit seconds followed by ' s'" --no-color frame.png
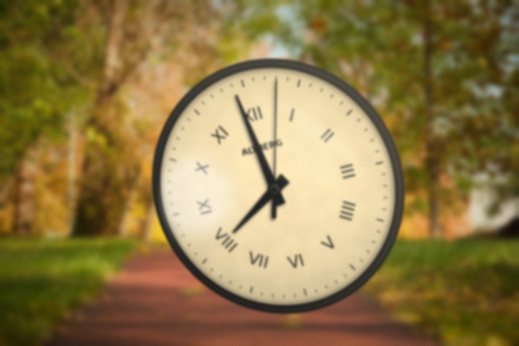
7 h 59 min 03 s
